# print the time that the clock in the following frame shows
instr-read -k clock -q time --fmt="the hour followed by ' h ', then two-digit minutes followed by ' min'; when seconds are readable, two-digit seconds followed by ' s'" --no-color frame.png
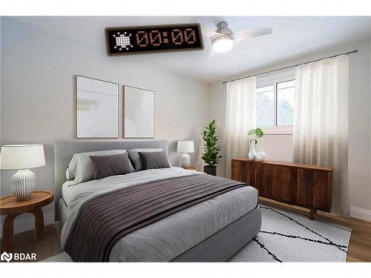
0 h 00 min
